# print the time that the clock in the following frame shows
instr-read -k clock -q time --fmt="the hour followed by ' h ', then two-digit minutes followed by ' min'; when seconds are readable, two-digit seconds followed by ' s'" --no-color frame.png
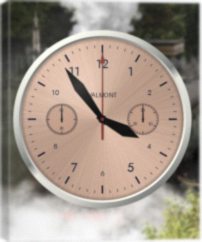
3 h 54 min
